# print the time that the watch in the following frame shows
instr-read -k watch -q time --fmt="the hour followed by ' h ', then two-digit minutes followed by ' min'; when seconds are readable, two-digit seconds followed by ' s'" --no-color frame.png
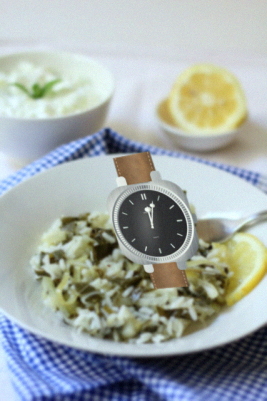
12 h 03 min
